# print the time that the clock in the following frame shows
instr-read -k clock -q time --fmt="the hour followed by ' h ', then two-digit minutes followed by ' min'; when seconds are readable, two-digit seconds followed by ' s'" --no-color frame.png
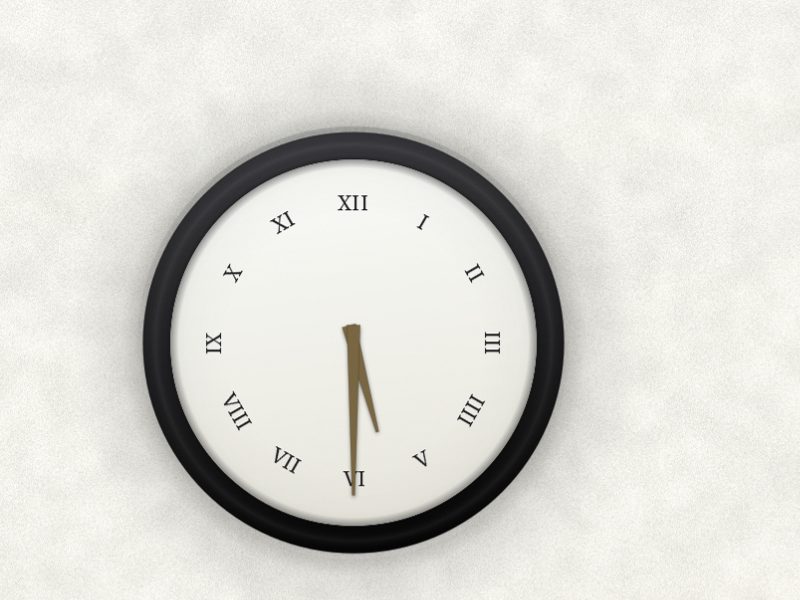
5 h 30 min
